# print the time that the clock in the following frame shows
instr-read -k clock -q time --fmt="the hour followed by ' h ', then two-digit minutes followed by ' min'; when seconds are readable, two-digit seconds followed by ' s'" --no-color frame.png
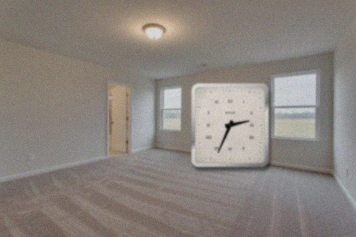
2 h 34 min
